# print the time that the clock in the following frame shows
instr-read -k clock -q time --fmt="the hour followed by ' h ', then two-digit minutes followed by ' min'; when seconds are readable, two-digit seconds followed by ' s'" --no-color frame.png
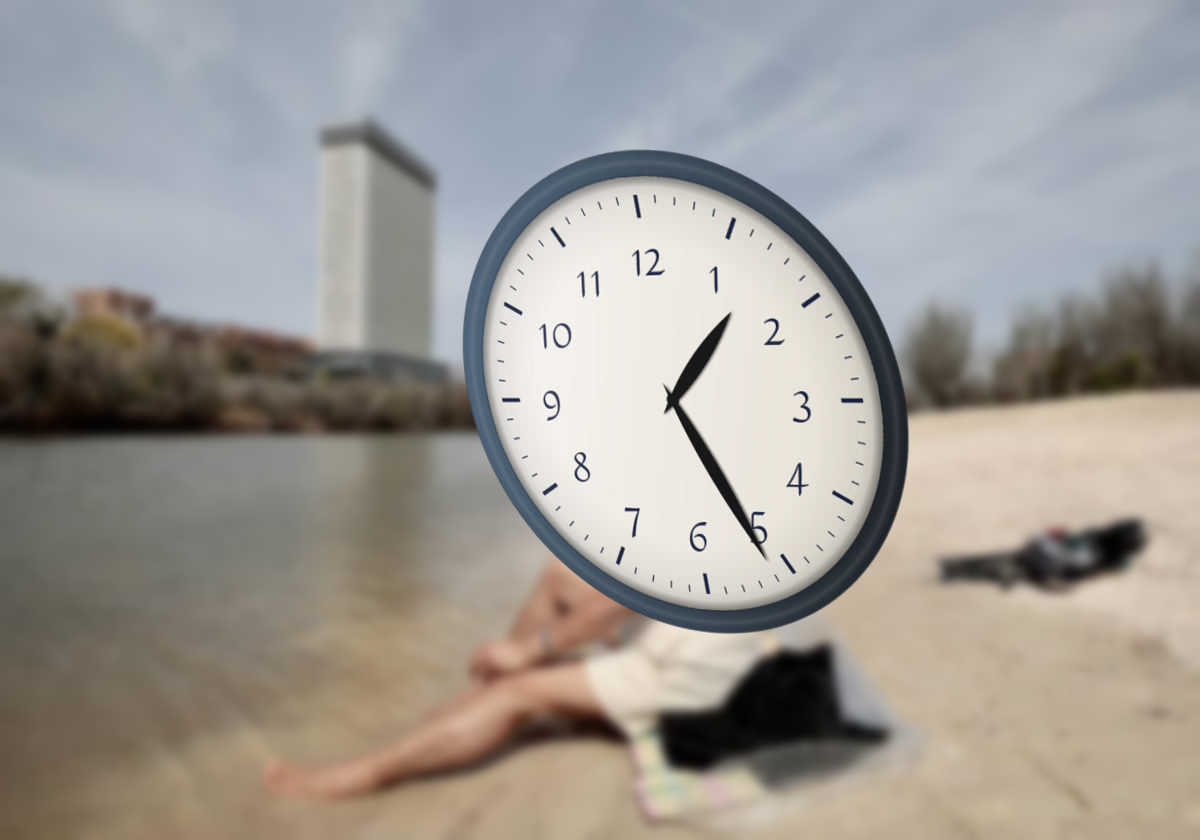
1 h 26 min
